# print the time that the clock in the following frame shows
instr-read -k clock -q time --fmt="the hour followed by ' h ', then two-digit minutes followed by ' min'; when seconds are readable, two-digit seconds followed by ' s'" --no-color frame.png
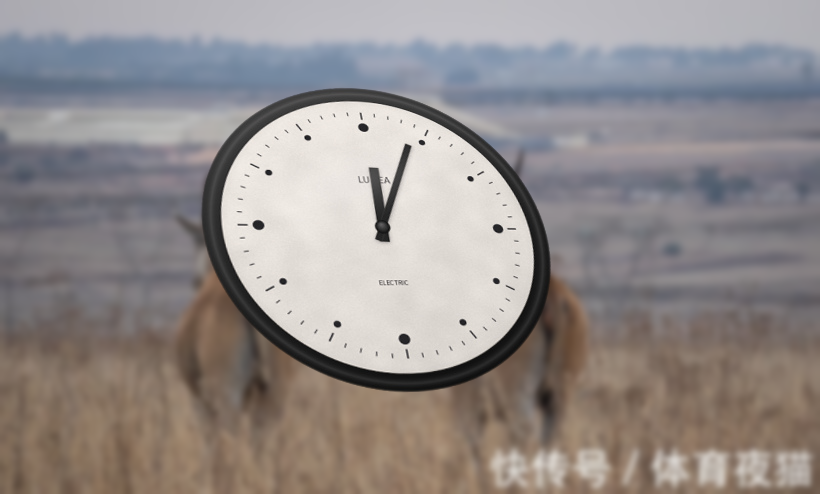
12 h 04 min
